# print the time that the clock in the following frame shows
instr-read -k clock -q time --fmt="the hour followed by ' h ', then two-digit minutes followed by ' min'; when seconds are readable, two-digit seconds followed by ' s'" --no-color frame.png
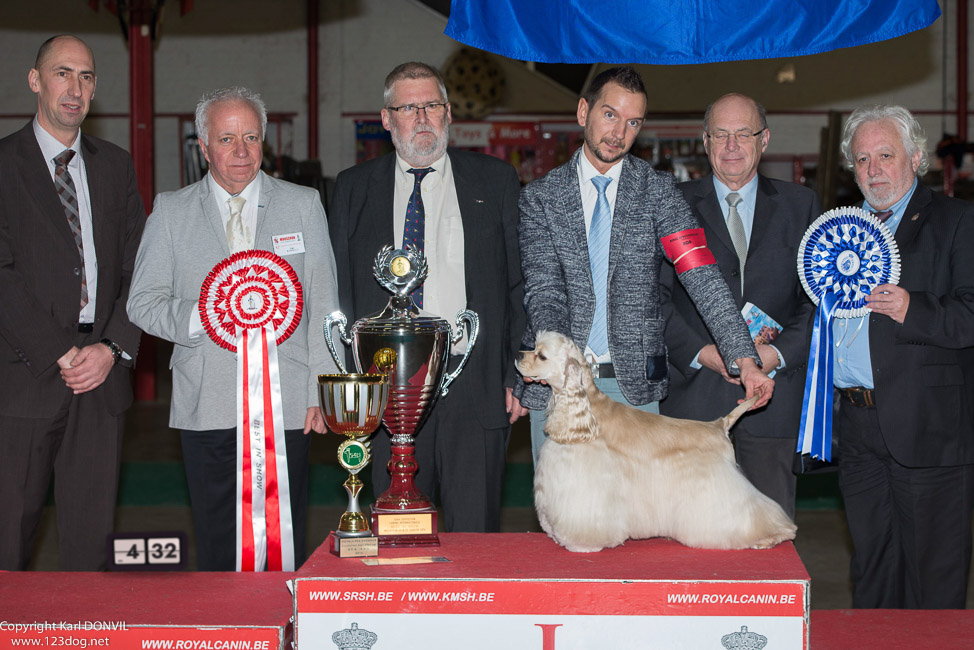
4 h 32 min
